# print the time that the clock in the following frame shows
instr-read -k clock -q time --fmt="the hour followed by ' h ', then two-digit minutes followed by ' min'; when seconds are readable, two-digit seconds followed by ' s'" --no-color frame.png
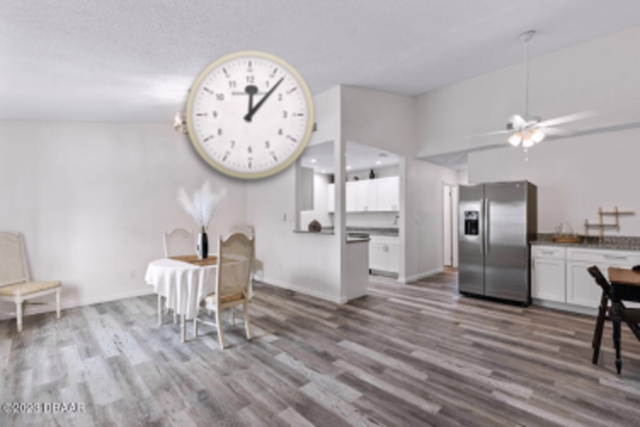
12 h 07 min
